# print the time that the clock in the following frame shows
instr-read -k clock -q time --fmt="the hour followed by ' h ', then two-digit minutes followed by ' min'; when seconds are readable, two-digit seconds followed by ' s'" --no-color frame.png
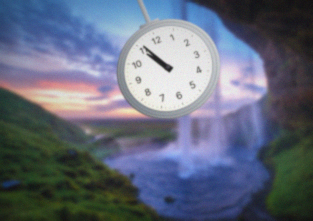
10 h 56 min
